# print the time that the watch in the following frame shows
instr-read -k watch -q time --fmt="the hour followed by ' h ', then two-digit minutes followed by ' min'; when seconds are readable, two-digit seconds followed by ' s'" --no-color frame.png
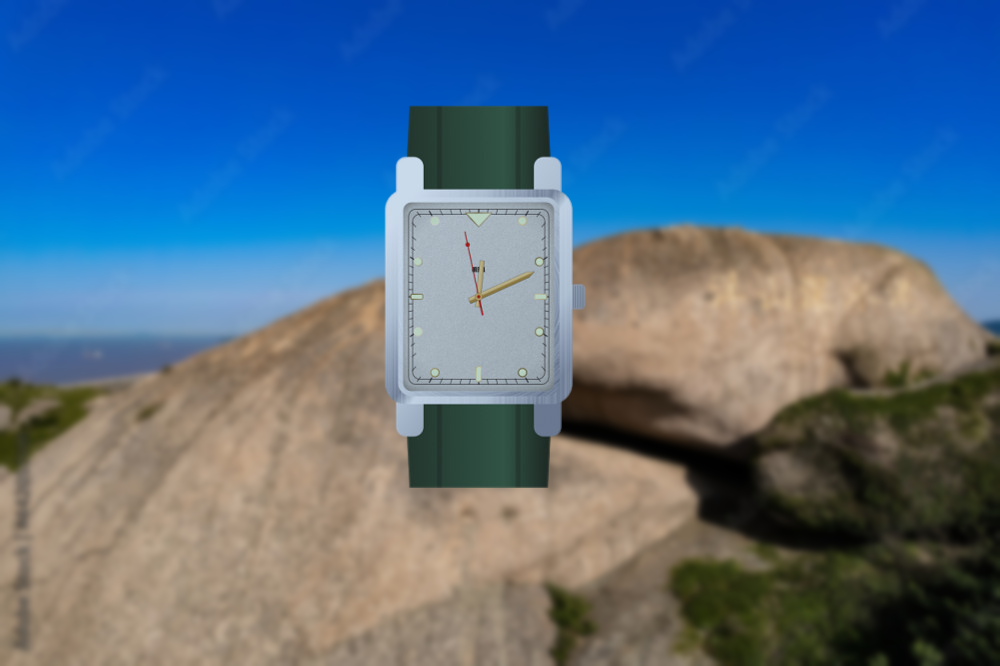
12 h 10 min 58 s
